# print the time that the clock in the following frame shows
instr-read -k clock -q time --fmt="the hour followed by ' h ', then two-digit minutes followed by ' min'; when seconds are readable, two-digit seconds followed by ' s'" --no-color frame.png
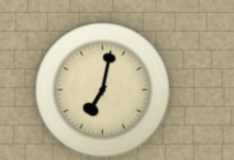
7 h 02 min
